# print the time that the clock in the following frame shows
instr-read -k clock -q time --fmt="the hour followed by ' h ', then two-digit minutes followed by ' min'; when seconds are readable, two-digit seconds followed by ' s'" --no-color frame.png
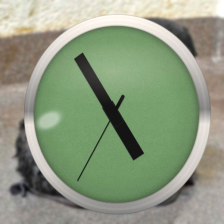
4 h 54 min 35 s
